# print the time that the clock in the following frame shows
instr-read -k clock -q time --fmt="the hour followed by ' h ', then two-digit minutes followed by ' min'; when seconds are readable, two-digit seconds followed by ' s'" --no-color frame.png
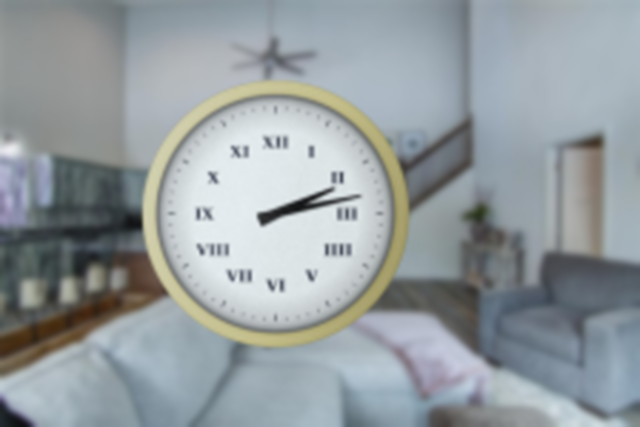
2 h 13 min
